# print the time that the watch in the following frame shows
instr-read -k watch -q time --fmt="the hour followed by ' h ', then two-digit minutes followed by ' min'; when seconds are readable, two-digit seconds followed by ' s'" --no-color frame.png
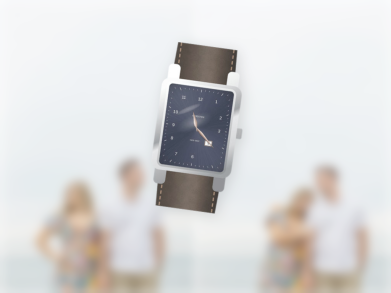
11 h 22 min
